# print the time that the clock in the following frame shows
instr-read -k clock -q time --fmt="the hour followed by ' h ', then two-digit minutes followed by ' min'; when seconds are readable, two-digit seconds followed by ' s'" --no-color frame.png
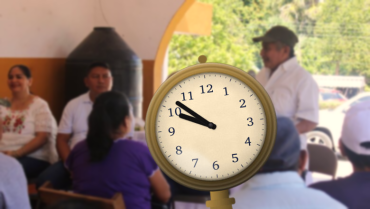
9 h 52 min
